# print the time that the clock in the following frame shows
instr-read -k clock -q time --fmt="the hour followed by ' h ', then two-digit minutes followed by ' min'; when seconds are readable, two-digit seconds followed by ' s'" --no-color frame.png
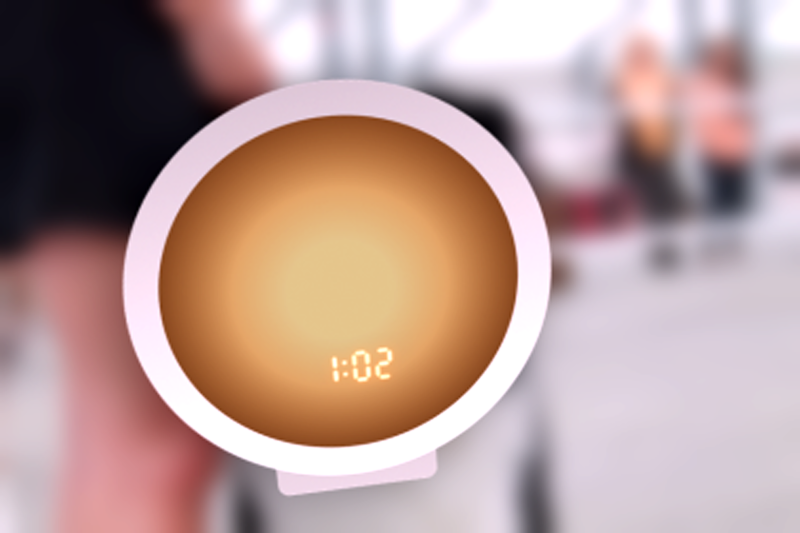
1 h 02 min
